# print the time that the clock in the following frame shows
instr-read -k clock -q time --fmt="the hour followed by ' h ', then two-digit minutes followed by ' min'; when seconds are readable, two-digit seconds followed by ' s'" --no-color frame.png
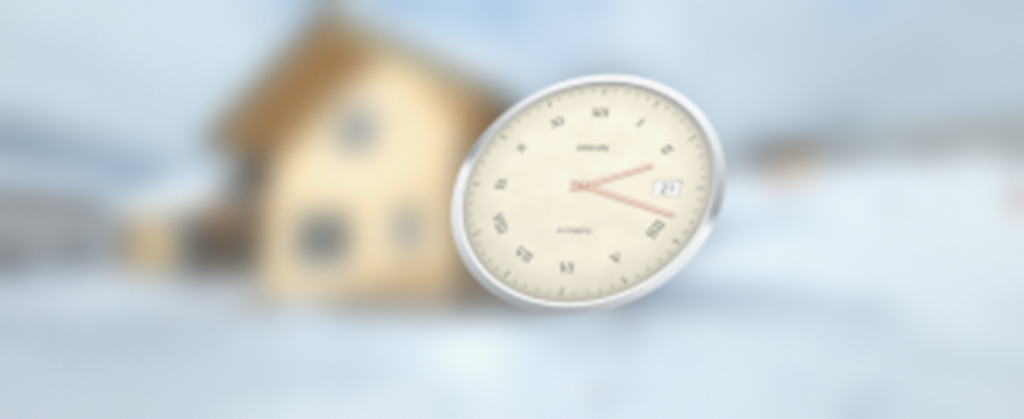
2 h 18 min
